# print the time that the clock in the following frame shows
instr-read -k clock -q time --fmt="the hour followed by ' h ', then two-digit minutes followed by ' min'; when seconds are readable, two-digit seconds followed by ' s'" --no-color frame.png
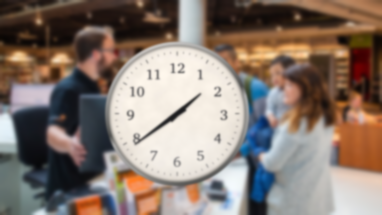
1 h 39 min
